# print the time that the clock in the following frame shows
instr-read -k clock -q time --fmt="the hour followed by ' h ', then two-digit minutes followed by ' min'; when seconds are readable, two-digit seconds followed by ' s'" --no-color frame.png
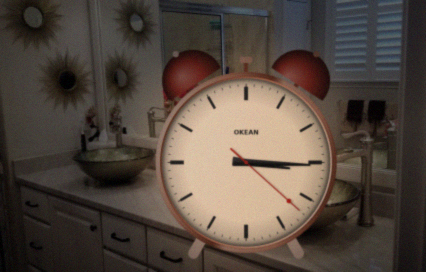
3 h 15 min 22 s
